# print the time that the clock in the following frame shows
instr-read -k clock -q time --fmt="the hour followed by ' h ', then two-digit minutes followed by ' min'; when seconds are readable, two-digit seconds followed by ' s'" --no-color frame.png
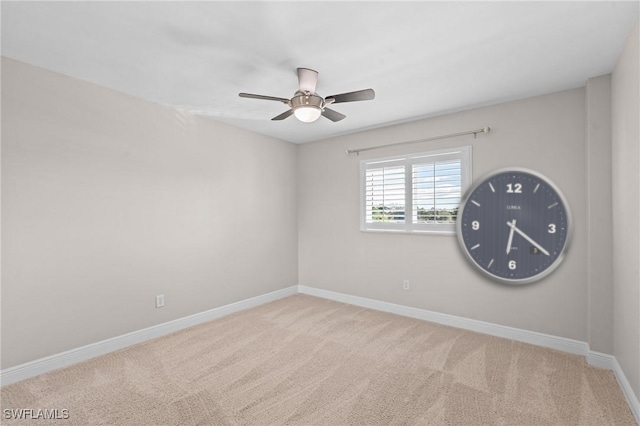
6 h 21 min
